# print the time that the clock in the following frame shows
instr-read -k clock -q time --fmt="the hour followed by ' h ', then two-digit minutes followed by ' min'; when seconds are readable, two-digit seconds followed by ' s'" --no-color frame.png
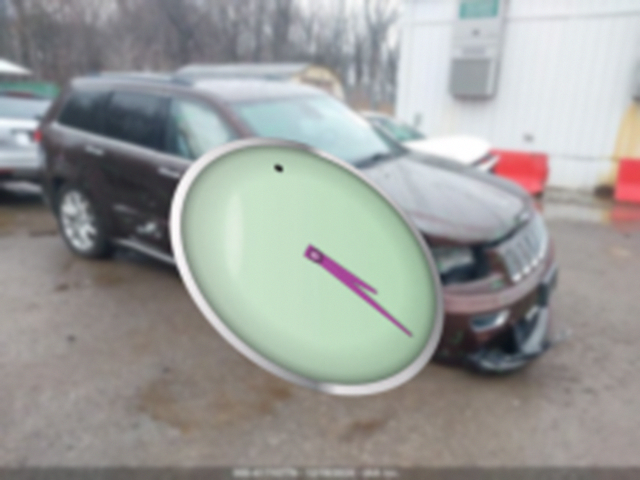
4 h 24 min
